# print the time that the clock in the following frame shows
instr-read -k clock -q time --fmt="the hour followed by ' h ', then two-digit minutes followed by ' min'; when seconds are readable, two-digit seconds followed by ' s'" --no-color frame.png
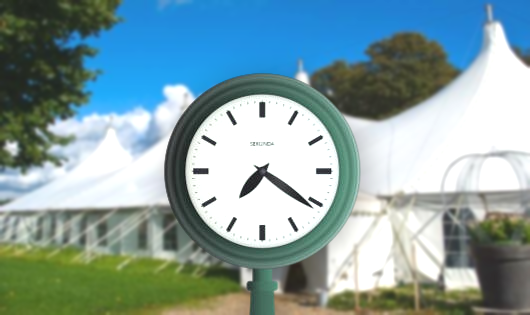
7 h 21 min
